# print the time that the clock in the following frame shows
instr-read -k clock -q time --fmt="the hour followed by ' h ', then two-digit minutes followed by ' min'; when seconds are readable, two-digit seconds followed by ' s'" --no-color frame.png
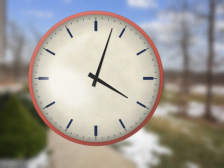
4 h 03 min
